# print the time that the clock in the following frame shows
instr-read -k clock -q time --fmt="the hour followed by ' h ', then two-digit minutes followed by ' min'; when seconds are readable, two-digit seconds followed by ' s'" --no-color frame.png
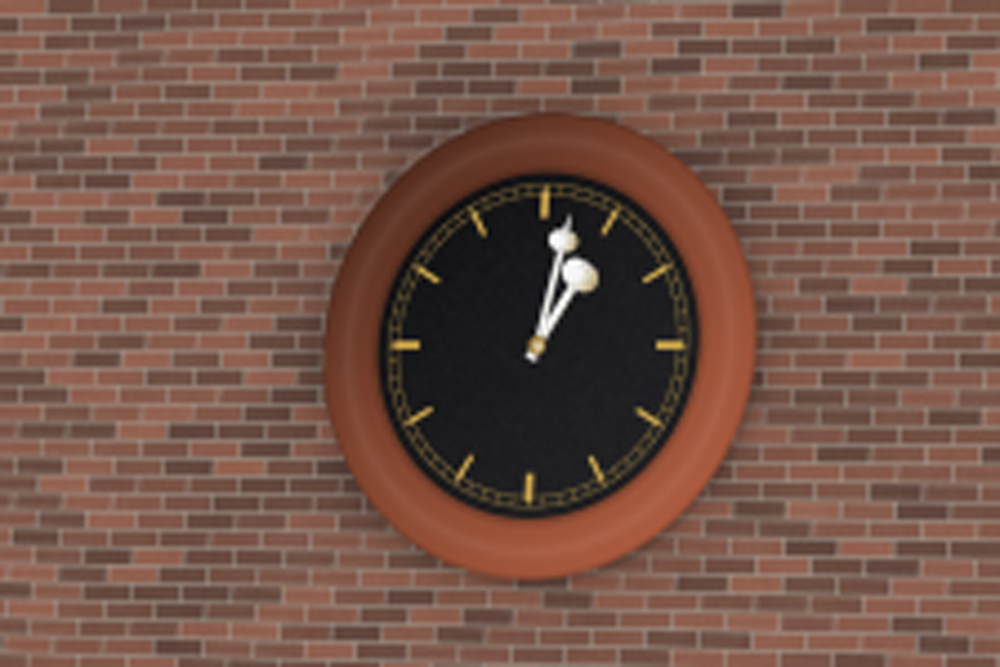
1 h 02 min
